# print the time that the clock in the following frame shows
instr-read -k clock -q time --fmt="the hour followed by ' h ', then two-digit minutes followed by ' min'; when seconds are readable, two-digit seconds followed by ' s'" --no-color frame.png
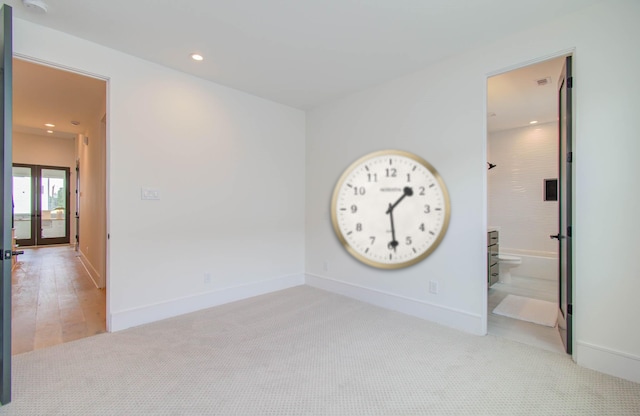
1 h 29 min
